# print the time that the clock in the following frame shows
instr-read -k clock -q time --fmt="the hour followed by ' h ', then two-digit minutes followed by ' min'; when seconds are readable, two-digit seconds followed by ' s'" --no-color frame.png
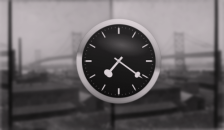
7 h 21 min
